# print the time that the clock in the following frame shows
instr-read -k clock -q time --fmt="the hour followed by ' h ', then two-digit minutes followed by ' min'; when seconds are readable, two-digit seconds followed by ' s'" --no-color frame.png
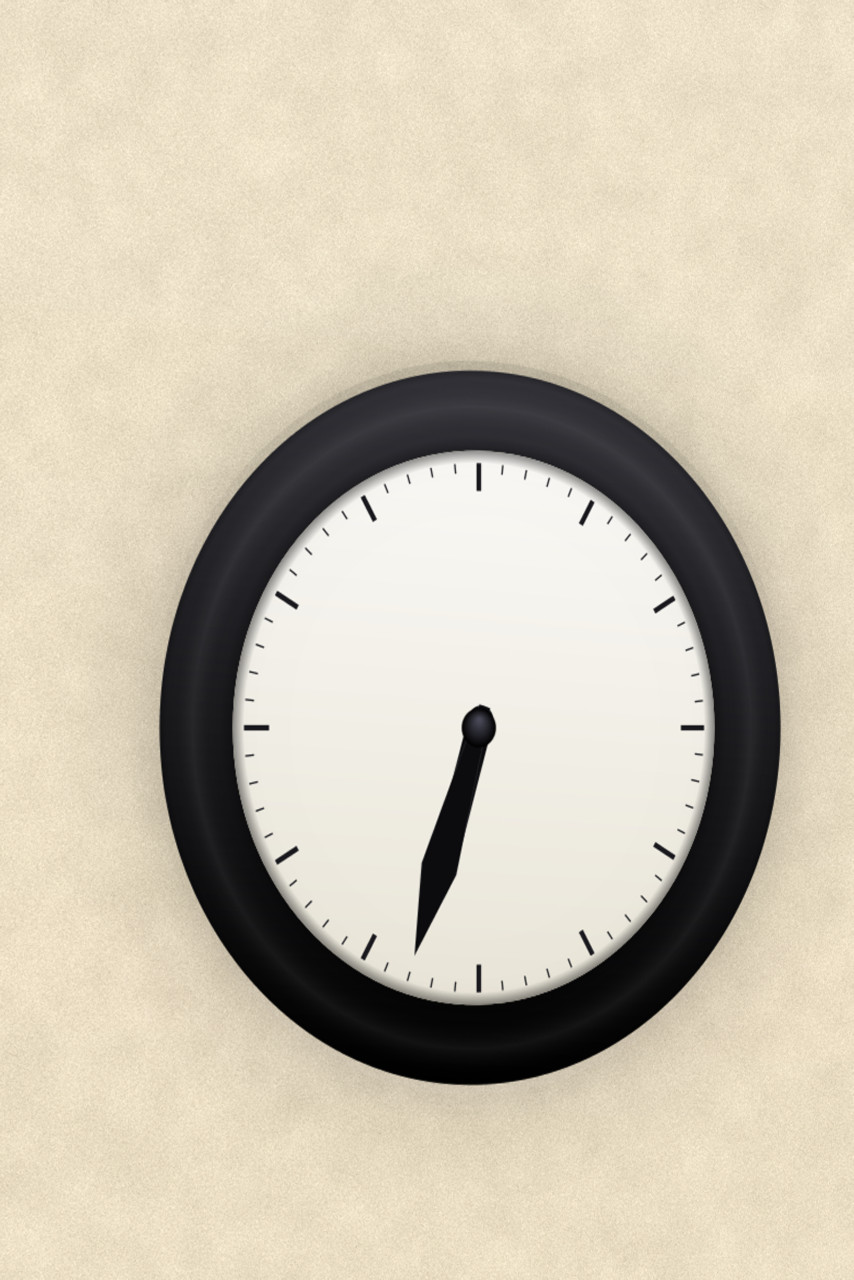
6 h 33 min
